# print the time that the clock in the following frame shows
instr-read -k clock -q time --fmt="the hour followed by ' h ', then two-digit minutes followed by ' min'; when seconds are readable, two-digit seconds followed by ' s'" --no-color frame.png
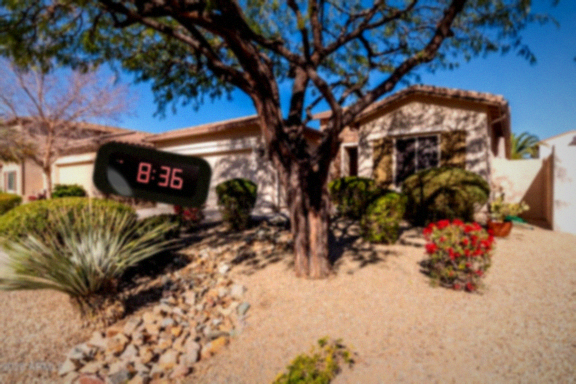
8 h 36 min
